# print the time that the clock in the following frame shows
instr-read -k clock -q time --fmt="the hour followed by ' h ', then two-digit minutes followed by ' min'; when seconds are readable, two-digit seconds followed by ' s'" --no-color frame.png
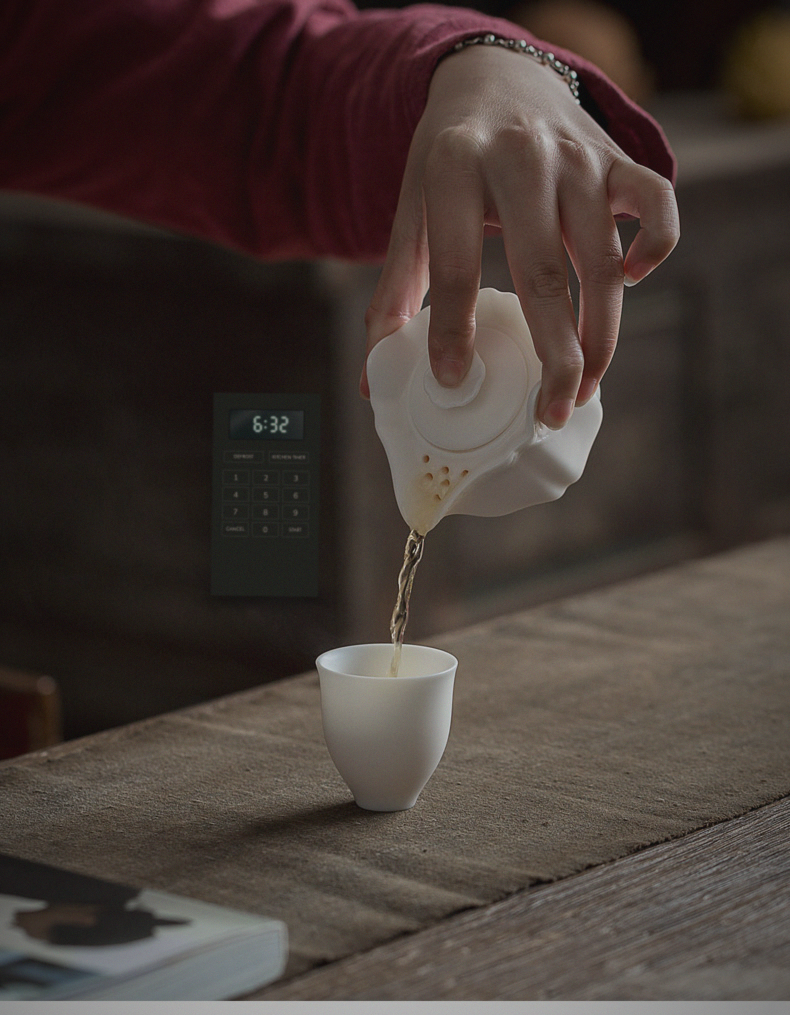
6 h 32 min
